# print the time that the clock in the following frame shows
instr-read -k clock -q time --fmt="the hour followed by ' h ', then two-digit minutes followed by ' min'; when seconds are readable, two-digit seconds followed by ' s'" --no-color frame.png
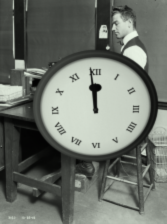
11 h 59 min
